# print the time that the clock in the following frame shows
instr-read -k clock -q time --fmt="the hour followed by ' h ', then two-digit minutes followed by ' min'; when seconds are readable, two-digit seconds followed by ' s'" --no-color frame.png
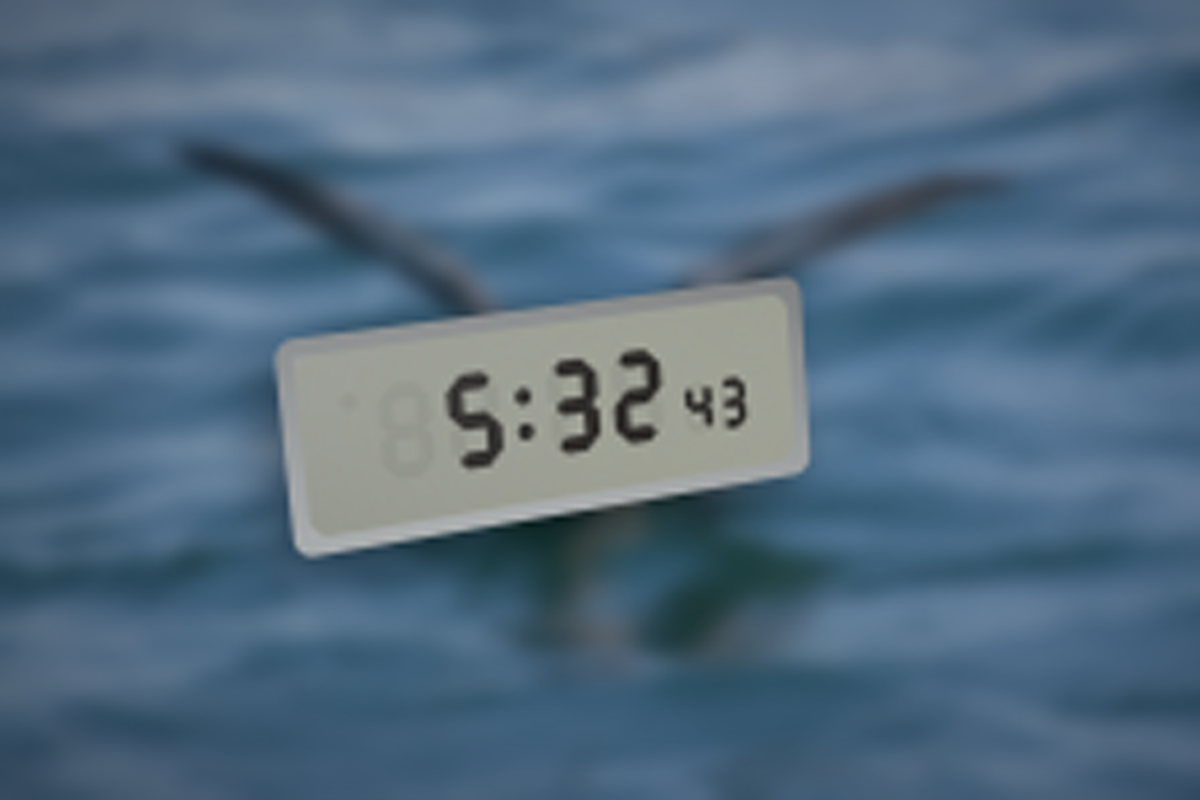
5 h 32 min 43 s
